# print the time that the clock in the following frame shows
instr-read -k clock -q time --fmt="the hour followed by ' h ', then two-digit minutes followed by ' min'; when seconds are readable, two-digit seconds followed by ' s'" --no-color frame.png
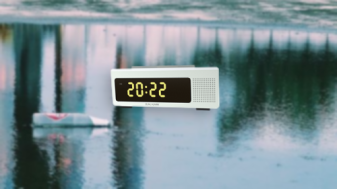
20 h 22 min
